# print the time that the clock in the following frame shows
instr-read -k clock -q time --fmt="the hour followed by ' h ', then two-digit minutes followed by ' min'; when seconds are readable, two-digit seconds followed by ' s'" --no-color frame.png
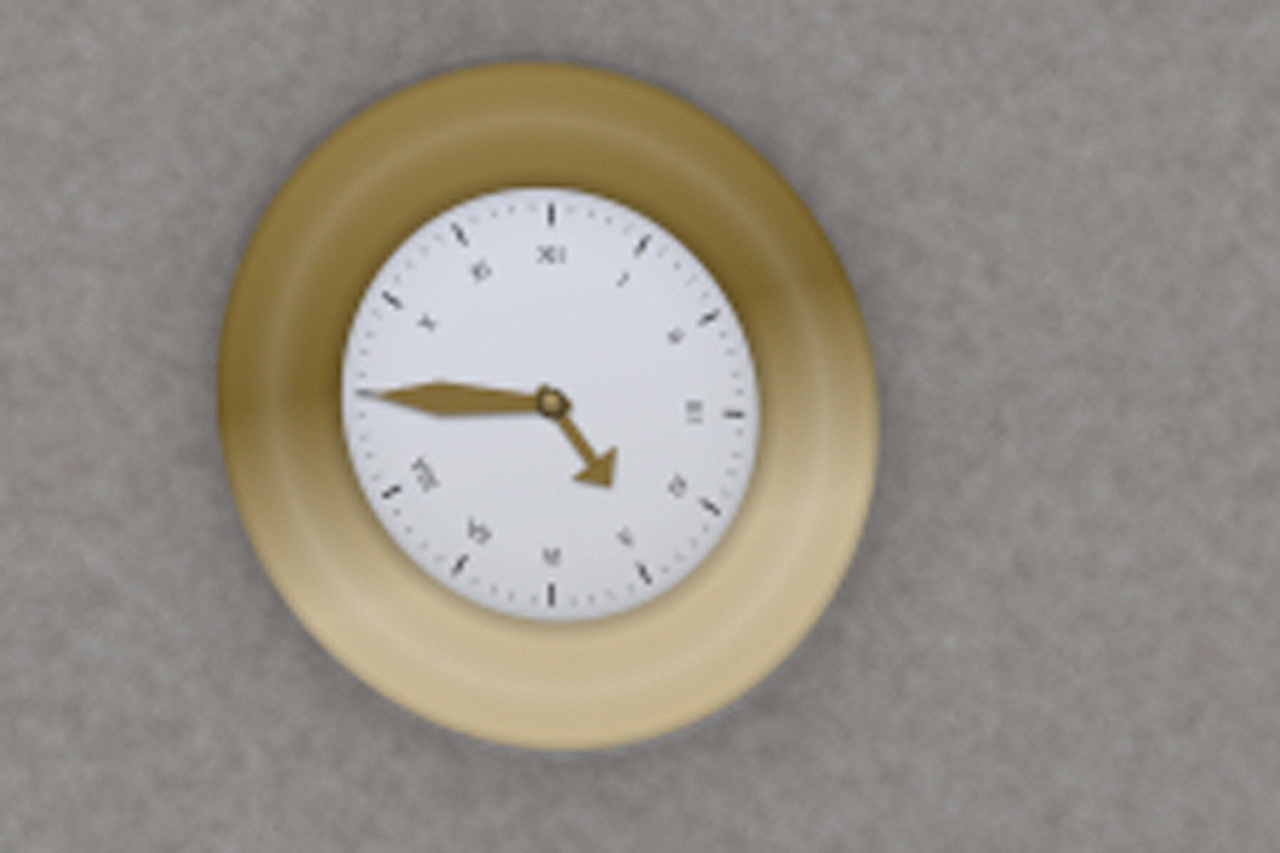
4 h 45 min
